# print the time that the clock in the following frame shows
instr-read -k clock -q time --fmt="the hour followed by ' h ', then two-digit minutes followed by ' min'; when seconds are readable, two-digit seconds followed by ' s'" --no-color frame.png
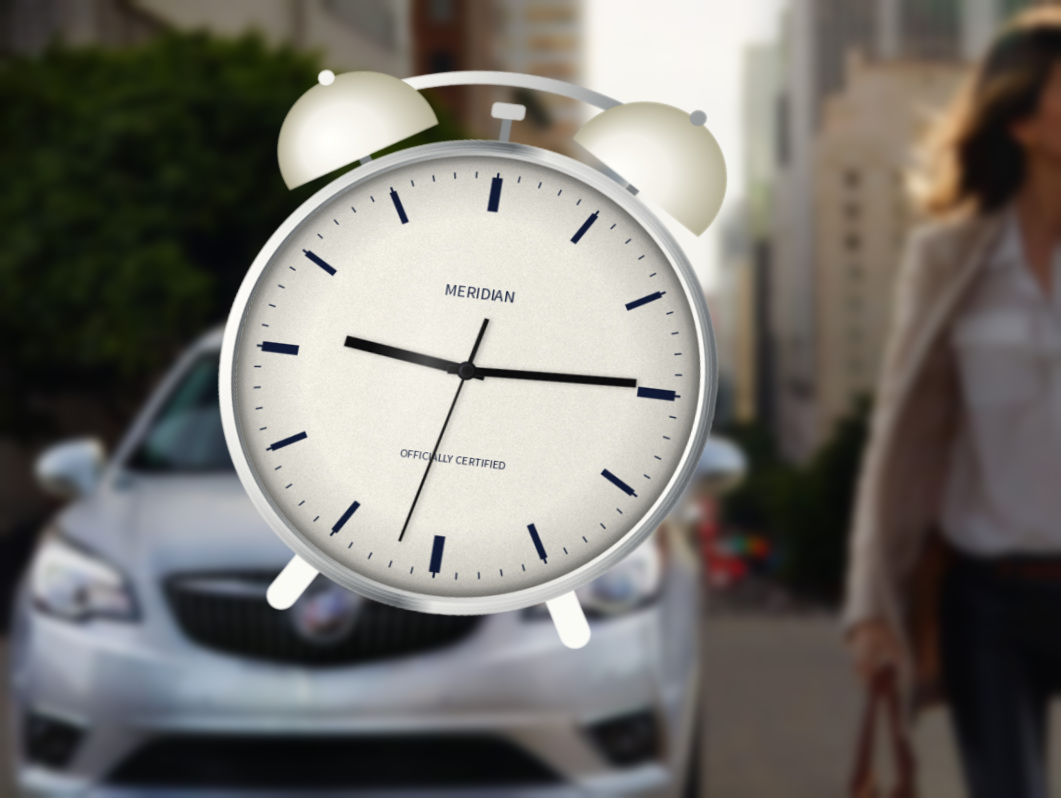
9 h 14 min 32 s
